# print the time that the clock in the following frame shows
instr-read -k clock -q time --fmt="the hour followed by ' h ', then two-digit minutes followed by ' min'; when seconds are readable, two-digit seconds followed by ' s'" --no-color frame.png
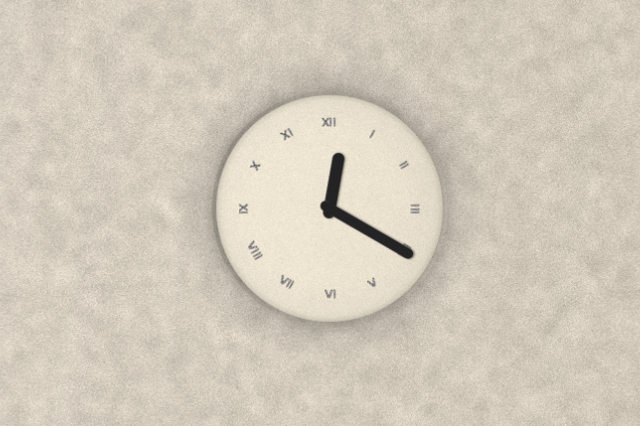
12 h 20 min
